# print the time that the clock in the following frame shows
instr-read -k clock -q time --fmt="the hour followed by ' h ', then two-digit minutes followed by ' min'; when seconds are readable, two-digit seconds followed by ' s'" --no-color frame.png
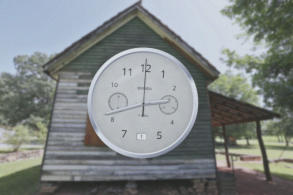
2 h 42 min
